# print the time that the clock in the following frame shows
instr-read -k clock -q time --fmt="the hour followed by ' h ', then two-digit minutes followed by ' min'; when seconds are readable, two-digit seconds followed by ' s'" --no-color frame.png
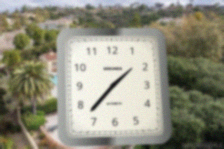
1 h 37 min
